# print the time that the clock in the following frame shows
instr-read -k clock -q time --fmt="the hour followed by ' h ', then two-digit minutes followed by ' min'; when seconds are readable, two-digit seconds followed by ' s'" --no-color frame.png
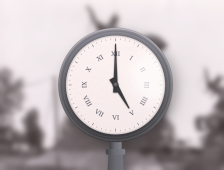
5 h 00 min
